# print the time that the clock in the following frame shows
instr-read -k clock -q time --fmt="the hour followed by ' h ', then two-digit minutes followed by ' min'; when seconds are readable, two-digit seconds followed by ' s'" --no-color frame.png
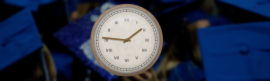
1 h 46 min
